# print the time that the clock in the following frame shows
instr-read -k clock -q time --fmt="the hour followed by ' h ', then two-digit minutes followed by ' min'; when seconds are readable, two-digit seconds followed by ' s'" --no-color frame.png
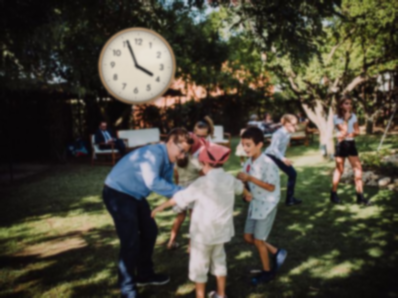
3 h 56 min
